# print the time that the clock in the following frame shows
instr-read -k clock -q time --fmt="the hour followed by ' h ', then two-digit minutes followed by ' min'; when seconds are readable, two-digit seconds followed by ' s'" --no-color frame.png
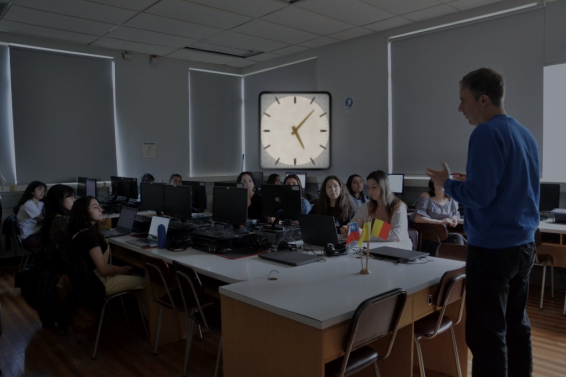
5 h 07 min
